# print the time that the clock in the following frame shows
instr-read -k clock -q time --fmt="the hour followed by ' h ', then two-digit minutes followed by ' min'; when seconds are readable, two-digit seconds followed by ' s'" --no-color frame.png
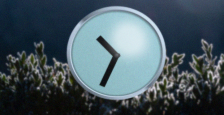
10 h 34 min
